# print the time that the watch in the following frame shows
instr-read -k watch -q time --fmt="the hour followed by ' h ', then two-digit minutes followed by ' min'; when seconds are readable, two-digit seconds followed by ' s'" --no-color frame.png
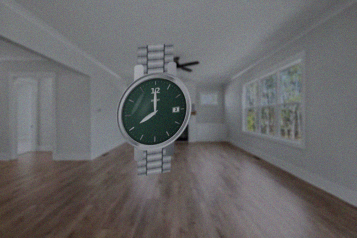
8 h 00 min
